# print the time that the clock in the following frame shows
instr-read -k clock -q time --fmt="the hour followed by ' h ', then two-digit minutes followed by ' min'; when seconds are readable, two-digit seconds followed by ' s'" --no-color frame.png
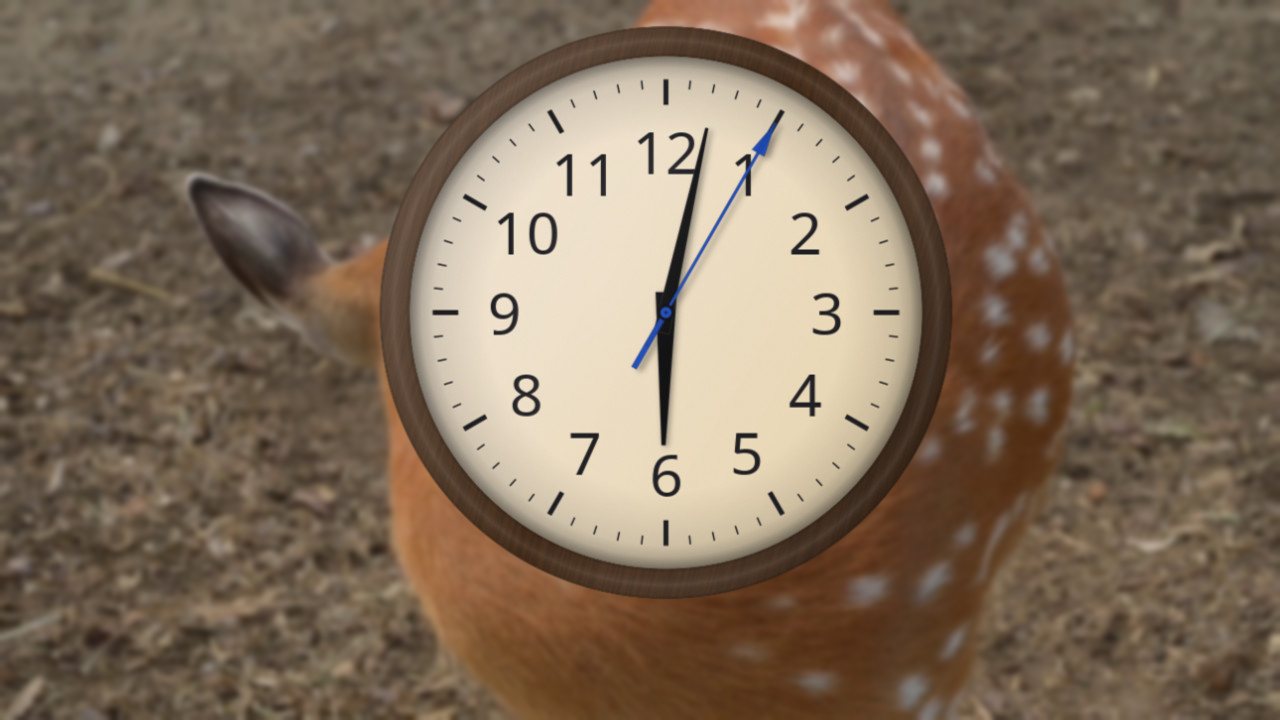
6 h 02 min 05 s
